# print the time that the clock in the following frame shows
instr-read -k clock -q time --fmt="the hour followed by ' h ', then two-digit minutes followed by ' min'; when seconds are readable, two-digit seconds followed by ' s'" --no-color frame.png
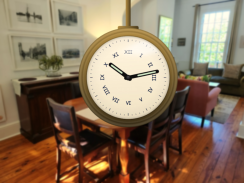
10 h 13 min
